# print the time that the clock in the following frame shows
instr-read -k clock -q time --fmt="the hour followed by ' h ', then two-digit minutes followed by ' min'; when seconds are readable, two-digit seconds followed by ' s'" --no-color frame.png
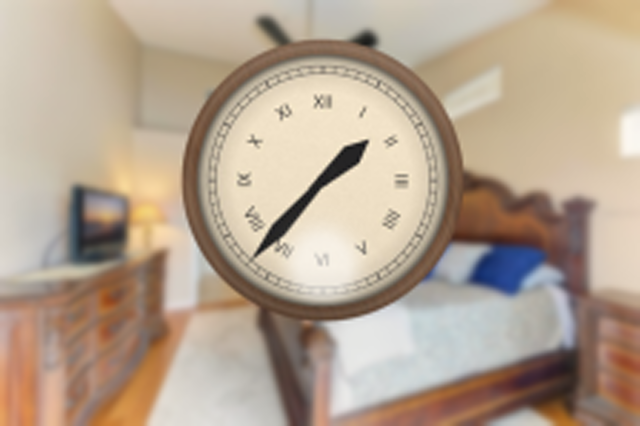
1 h 37 min
